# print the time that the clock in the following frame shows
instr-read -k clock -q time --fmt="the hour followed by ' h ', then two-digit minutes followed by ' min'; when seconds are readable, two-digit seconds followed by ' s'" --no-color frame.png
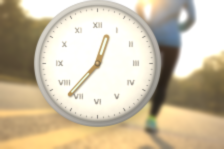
12 h 37 min
